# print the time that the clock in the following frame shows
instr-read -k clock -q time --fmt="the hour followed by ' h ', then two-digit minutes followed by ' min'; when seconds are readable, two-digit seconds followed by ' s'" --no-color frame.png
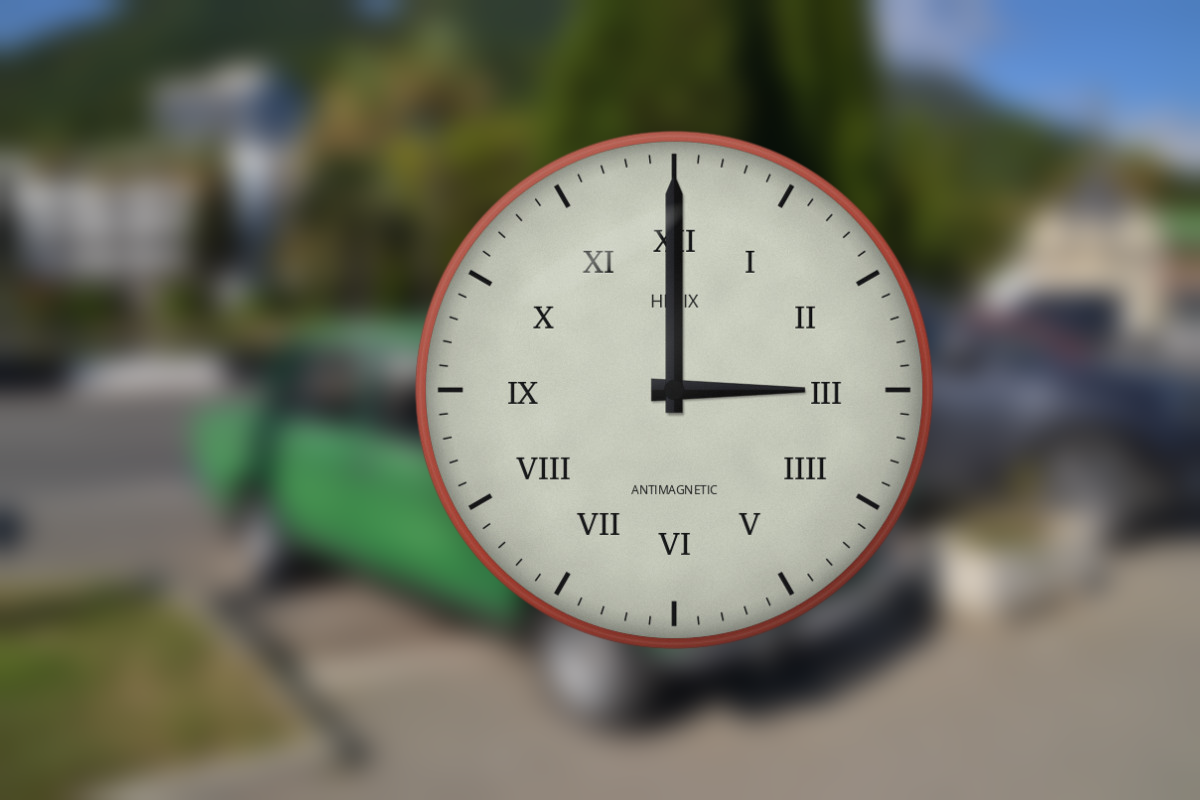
3 h 00 min
